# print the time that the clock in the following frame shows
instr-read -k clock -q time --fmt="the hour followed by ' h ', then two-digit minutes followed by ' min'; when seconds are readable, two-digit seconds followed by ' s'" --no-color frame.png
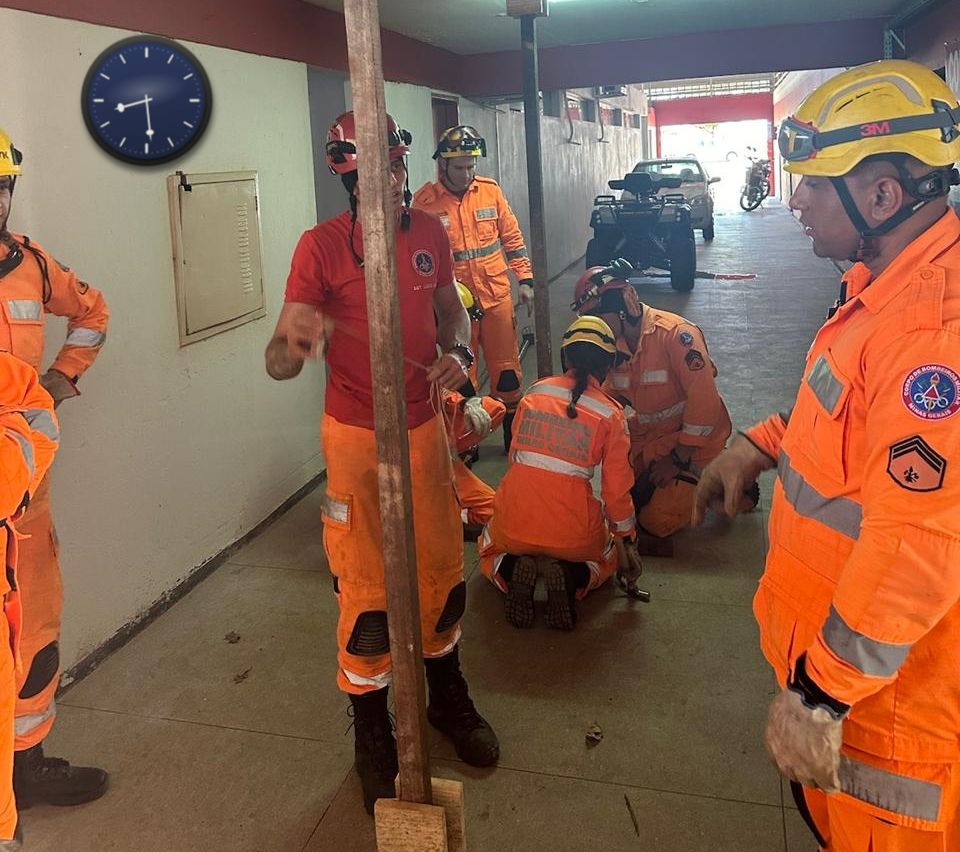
8 h 29 min
